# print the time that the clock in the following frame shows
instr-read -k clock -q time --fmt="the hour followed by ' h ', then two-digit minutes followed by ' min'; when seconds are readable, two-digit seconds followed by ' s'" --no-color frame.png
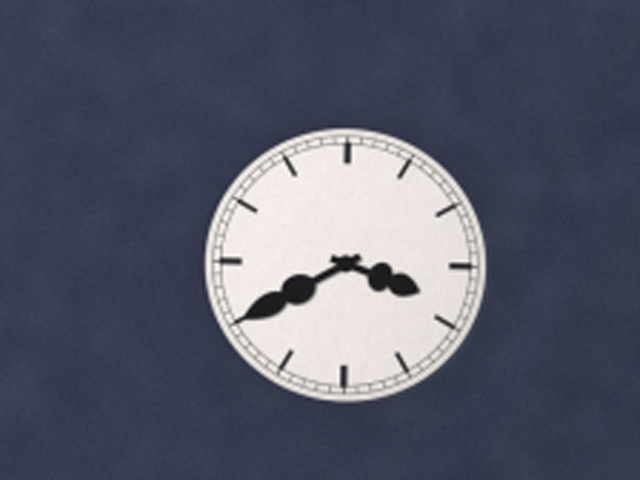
3 h 40 min
